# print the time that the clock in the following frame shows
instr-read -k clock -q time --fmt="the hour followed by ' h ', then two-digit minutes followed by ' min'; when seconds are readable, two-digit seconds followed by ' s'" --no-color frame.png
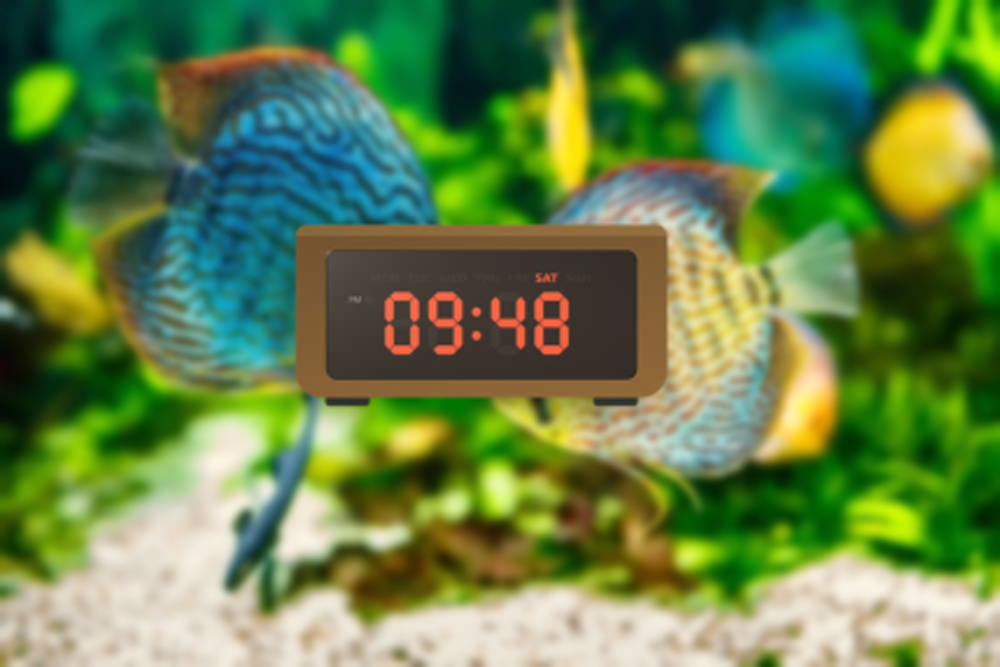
9 h 48 min
